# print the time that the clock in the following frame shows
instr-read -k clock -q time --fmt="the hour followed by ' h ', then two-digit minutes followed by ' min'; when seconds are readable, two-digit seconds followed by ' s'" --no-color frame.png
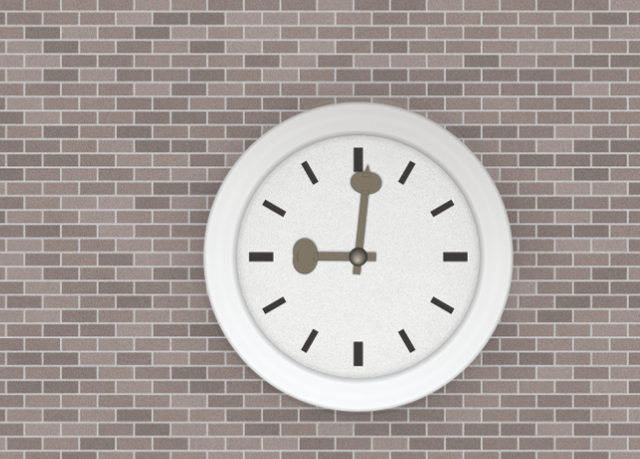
9 h 01 min
